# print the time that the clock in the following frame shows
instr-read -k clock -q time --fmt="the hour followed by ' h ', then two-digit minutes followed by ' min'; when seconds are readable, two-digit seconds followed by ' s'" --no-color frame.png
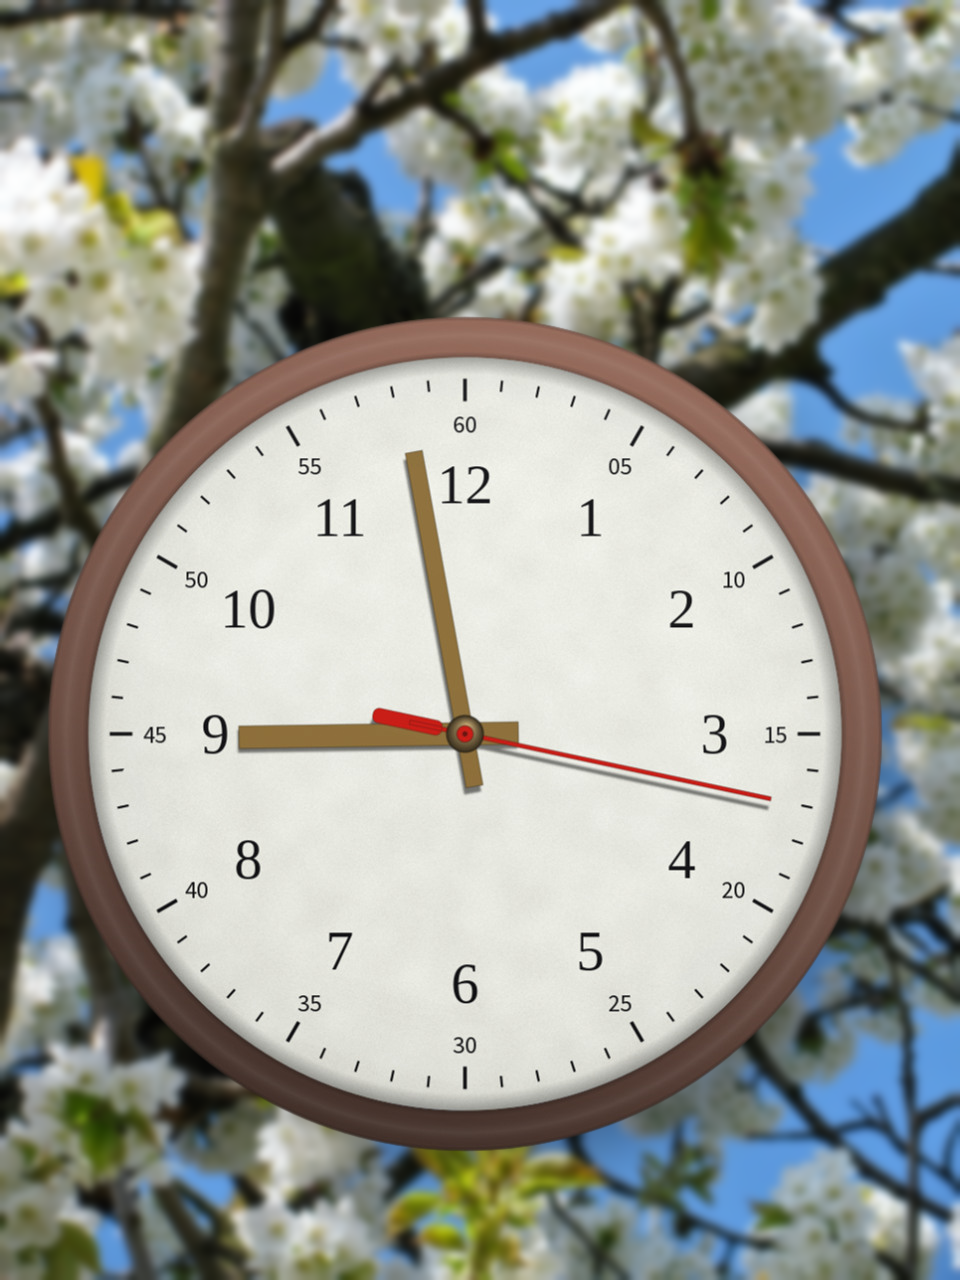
8 h 58 min 17 s
